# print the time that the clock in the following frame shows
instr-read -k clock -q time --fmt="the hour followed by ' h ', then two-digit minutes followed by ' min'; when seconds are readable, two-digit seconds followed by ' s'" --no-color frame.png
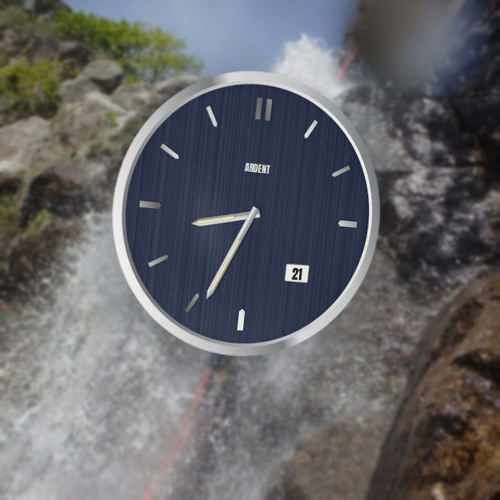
8 h 34 min
